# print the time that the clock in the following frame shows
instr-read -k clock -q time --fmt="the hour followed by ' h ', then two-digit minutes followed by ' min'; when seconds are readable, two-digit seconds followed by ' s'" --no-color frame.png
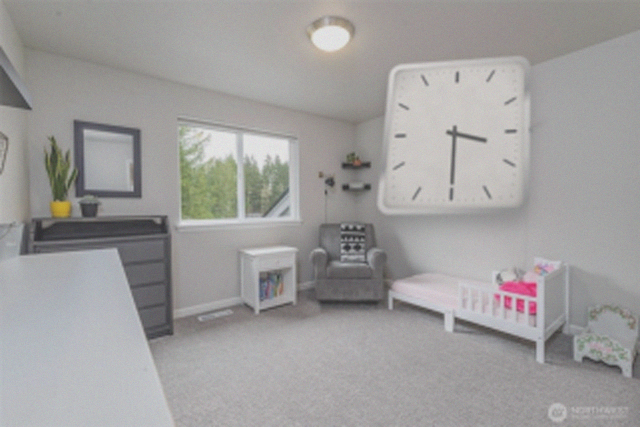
3 h 30 min
